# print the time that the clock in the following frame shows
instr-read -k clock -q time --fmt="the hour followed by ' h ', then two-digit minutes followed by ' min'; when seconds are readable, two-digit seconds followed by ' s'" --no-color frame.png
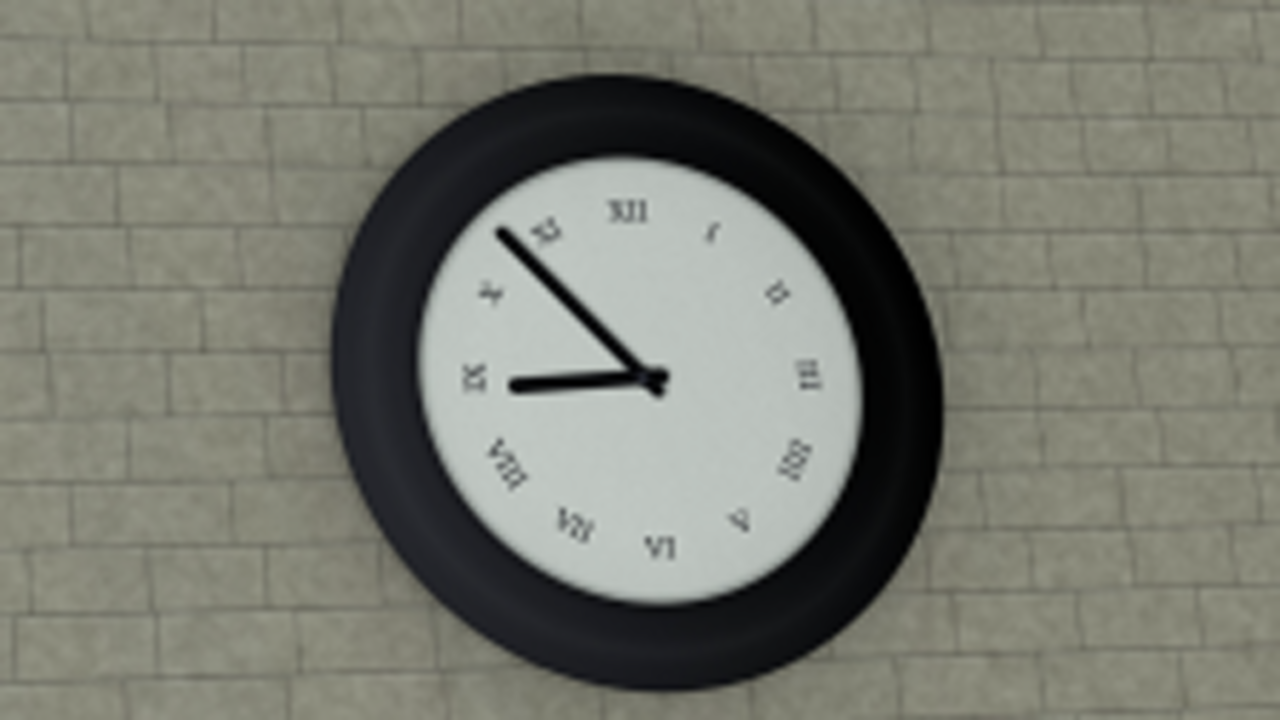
8 h 53 min
